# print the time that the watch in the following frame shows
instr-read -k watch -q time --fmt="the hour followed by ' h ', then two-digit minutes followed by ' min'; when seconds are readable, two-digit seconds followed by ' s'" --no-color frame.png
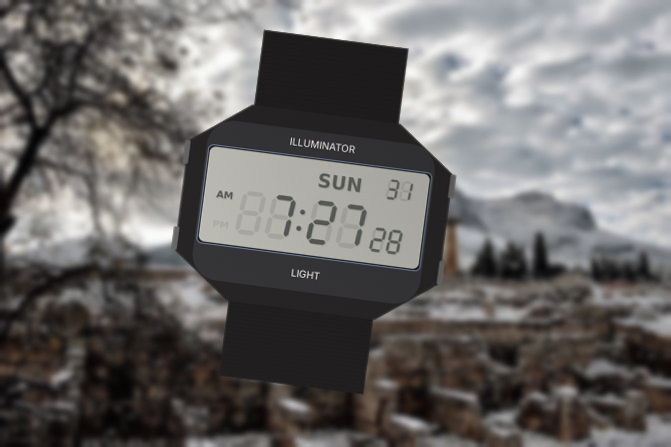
7 h 27 min 28 s
